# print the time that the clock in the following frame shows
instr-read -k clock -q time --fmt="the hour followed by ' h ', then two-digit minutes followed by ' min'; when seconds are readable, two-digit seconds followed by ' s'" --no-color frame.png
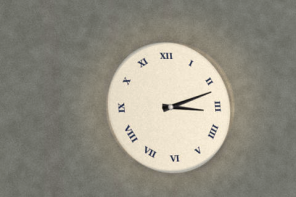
3 h 12 min
